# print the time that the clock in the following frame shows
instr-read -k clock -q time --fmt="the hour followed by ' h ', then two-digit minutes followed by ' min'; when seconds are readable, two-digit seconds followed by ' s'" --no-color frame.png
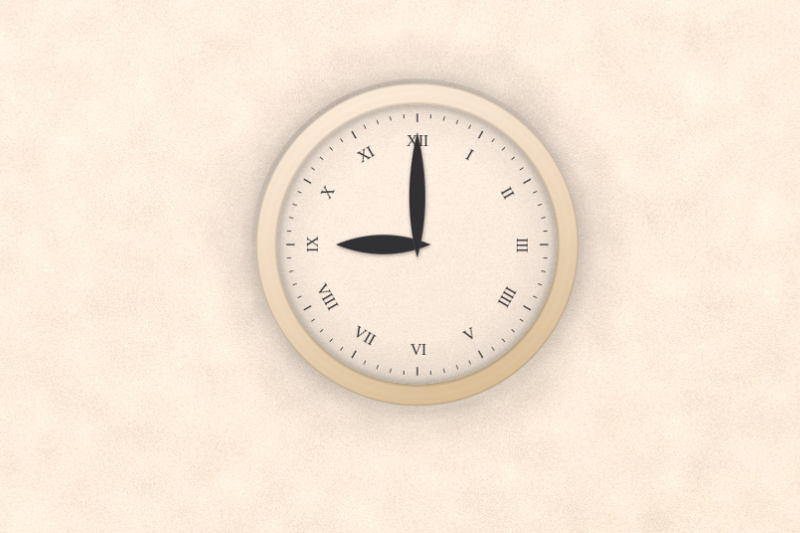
9 h 00 min
